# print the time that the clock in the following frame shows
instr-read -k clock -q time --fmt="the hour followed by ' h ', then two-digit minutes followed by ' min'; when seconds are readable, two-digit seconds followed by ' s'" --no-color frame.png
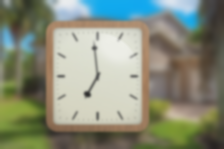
6 h 59 min
